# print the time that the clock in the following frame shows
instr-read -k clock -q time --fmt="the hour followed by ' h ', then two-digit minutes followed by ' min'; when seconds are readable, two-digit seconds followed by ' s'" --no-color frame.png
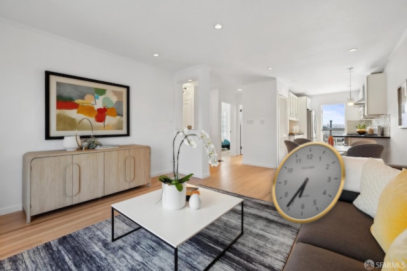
6 h 36 min
